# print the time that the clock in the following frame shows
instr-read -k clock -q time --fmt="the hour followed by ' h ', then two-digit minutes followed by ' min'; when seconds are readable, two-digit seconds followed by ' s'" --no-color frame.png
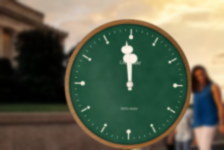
11 h 59 min
